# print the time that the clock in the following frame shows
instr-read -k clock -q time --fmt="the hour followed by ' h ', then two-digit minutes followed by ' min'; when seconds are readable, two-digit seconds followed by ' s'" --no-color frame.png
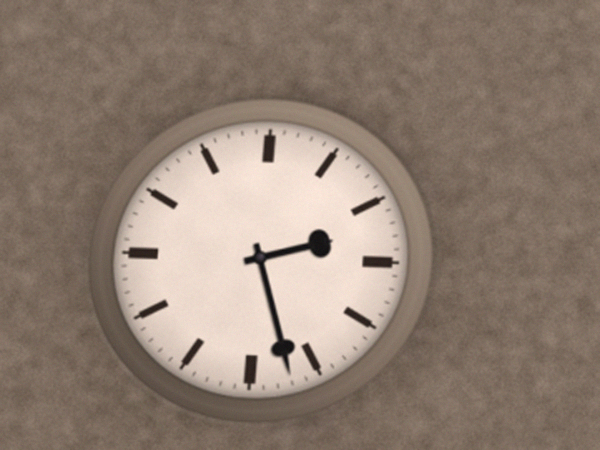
2 h 27 min
